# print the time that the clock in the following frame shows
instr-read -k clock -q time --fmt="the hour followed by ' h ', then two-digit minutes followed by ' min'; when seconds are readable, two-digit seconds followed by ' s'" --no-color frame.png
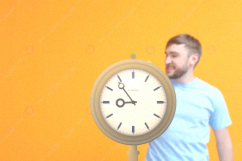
8 h 54 min
